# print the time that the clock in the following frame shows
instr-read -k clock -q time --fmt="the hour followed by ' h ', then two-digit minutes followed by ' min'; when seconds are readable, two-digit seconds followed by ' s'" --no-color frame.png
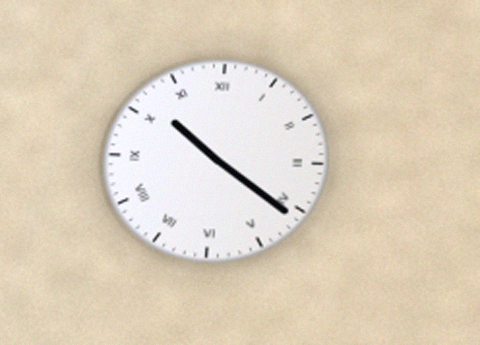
10 h 21 min
